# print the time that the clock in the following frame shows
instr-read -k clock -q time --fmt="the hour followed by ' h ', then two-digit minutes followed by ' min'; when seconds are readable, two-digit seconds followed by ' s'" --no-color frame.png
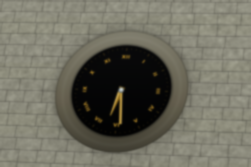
6 h 29 min
